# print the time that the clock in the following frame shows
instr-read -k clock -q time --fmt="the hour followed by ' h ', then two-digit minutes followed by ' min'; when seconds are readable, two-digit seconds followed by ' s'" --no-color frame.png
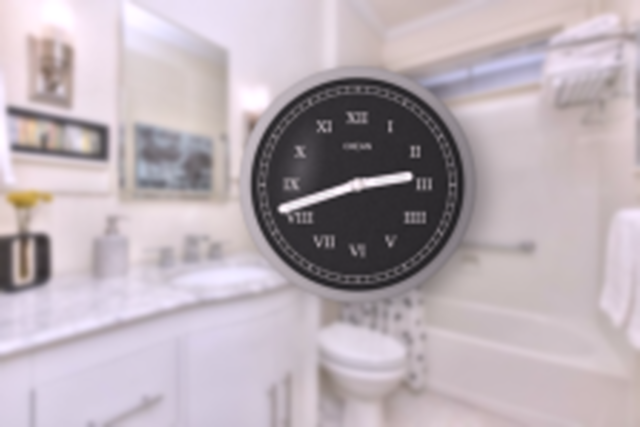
2 h 42 min
